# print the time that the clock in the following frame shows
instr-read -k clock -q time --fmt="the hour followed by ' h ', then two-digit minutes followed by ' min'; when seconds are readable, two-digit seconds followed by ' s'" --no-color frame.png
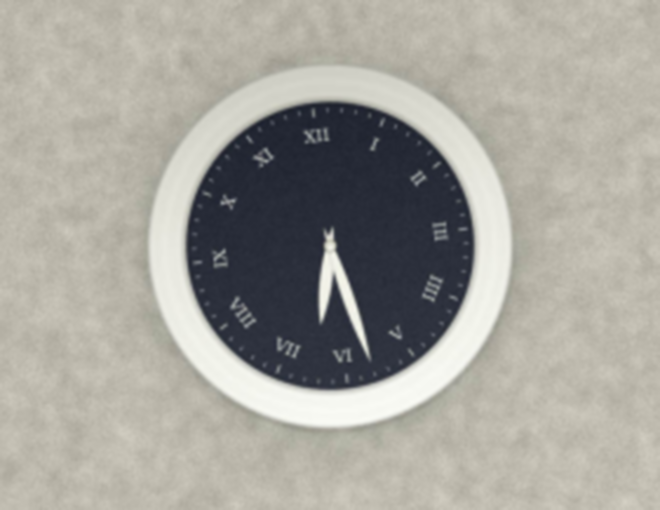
6 h 28 min
